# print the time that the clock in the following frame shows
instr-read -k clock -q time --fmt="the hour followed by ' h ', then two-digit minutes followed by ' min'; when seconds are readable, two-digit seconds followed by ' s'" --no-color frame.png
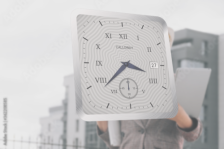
3 h 38 min
